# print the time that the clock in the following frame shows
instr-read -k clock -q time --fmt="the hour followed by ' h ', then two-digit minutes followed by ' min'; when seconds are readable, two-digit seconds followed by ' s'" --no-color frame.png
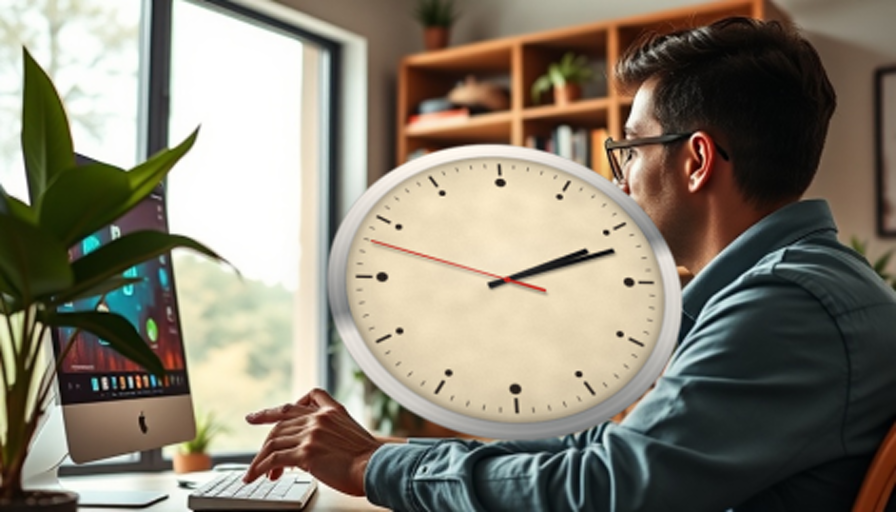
2 h 11 min 48 s
